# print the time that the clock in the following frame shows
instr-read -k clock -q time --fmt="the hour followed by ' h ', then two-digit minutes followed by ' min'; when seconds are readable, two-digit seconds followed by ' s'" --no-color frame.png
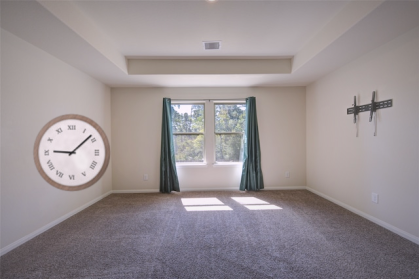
9 h 08 min
